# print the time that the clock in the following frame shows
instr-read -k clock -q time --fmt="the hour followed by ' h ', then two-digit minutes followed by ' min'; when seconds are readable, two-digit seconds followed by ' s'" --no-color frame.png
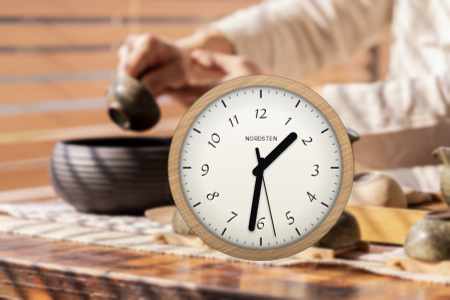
1 h 31 min 28 s
